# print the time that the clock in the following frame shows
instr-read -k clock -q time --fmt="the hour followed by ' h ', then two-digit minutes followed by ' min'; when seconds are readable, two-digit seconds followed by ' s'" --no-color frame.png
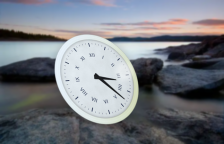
3 h 23 min
